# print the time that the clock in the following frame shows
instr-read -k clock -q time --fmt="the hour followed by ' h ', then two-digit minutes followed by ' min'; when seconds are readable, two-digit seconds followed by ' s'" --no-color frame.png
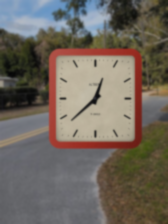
12 h 38 min
